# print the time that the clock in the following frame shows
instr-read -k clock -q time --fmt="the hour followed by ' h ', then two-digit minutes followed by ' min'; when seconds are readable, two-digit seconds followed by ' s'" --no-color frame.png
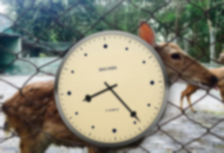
8 h 24 min
